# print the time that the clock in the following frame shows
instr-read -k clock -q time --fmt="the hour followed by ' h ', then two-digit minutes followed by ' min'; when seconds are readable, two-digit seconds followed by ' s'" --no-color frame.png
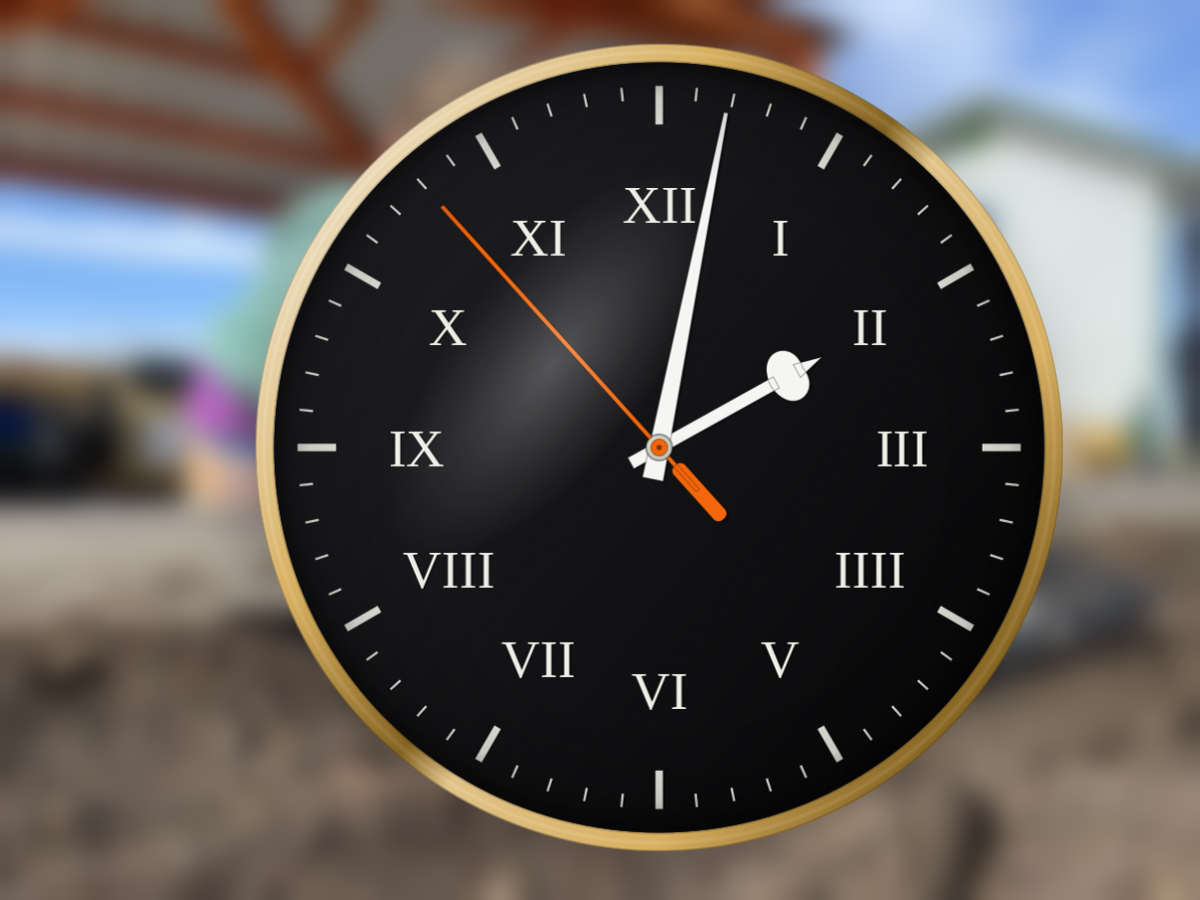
2 h 01 min 53 s
